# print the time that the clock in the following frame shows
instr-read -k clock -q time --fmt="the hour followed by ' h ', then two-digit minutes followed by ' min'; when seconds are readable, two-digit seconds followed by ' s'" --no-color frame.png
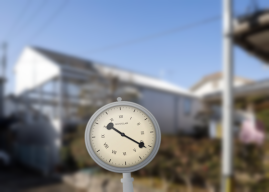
10 h 21 min
